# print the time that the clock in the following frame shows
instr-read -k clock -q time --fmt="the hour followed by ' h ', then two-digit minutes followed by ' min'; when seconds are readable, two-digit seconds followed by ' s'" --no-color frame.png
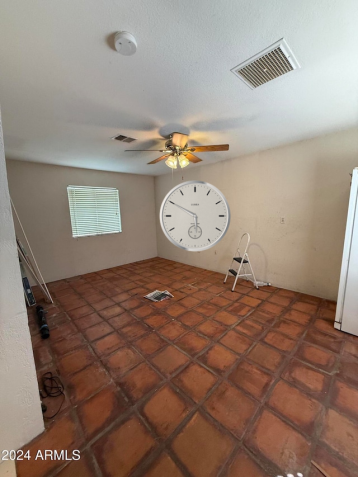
5 h 50 min
